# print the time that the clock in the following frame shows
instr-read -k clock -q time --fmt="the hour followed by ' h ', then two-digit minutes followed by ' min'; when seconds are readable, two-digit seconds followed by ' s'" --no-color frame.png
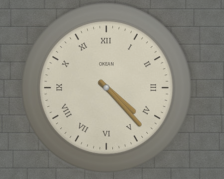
4 h 23 min
